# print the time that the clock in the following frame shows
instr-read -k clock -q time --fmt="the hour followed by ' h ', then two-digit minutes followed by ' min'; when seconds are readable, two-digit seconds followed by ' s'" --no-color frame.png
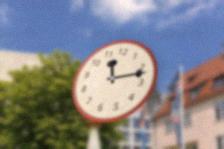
11 h 12 min
